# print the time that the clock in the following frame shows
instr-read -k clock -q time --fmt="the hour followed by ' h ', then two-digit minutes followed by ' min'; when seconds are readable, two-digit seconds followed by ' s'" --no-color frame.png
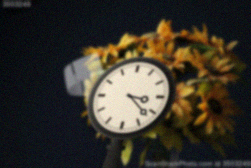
3 h 22 min
